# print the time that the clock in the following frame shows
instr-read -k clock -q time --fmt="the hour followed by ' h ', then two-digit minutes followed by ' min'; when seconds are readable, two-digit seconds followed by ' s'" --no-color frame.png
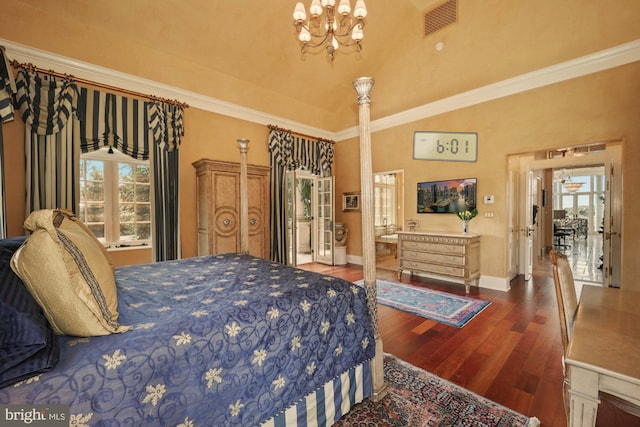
6 h 01 min
